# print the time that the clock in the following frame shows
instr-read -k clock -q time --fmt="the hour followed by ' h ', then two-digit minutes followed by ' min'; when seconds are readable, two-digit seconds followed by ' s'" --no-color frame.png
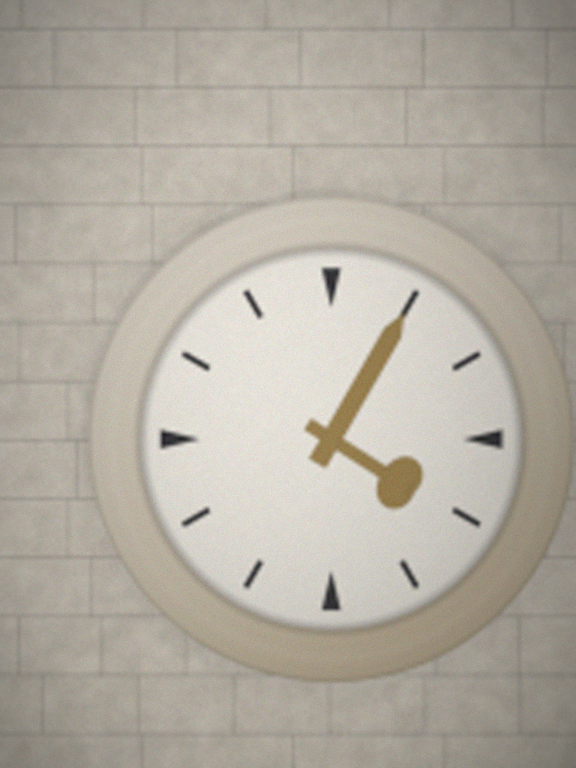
4 h 05 min
